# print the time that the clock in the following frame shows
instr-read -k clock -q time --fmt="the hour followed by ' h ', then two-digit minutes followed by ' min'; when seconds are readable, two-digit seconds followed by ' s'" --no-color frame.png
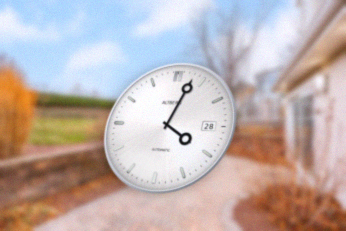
4 h 03 min
